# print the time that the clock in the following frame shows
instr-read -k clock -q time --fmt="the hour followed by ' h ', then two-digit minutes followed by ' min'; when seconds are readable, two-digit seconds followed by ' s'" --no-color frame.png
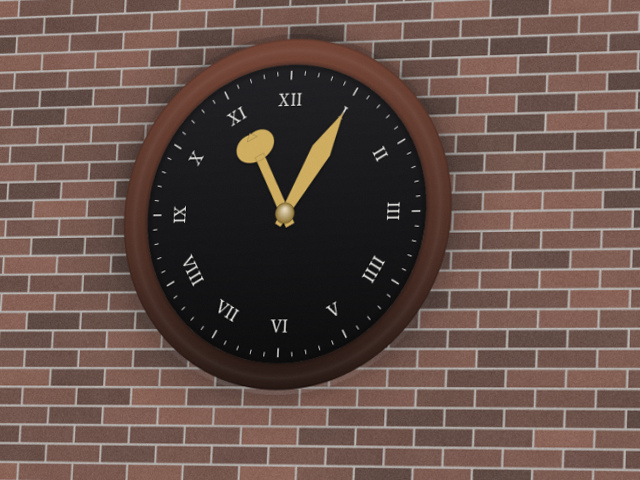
11 h 05 min
